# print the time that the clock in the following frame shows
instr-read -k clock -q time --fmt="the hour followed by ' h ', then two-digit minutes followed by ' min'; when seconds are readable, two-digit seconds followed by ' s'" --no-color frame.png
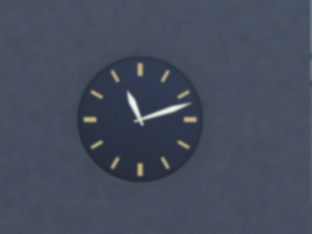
11 h 12 min
